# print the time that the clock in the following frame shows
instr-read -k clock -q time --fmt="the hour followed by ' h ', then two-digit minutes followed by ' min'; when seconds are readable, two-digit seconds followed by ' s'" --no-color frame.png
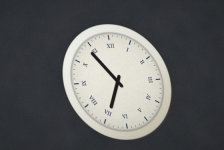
6 h 54 min
